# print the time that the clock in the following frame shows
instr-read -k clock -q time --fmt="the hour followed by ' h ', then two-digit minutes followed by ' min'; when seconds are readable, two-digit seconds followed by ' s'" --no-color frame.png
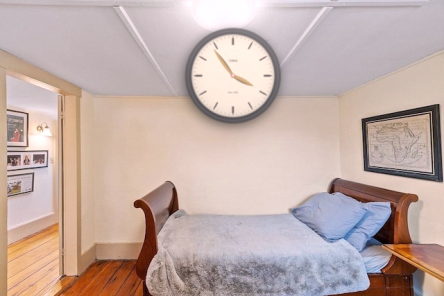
3 h 54 min
